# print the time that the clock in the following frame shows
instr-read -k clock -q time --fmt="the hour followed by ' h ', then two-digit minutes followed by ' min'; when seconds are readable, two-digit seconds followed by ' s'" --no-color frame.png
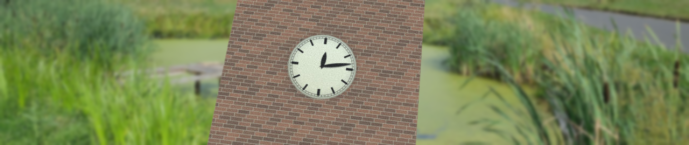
12 h 13 min
